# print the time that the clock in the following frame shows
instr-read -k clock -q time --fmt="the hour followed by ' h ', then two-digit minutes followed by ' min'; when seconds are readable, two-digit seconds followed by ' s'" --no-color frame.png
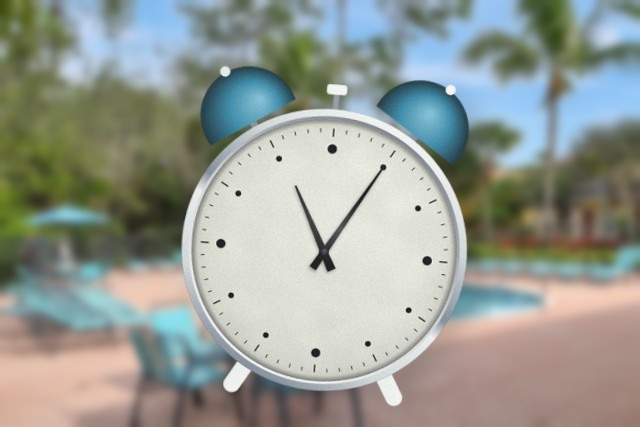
11 h 05 min
